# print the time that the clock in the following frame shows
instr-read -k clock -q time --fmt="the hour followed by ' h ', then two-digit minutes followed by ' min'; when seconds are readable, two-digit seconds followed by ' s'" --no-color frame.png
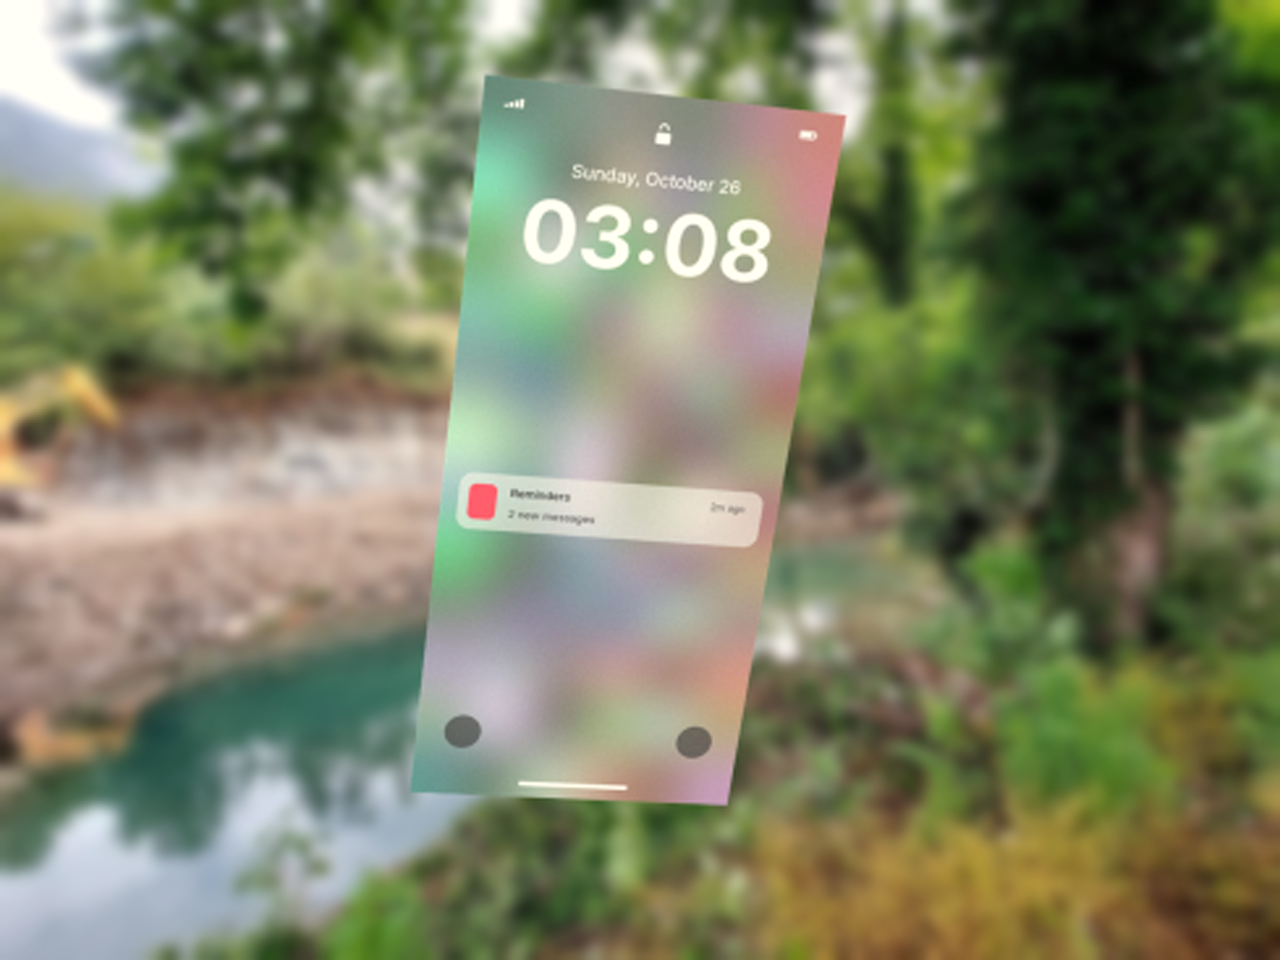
3 h 08 min
